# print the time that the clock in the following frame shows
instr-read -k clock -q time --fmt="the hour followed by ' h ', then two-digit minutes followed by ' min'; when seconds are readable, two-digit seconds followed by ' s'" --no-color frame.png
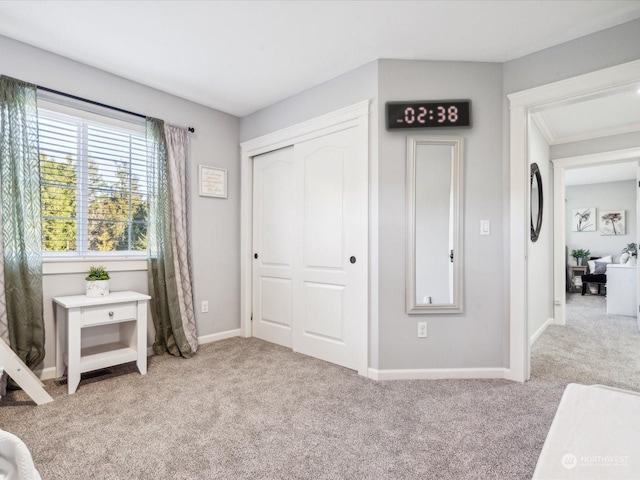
2 h 38 min
